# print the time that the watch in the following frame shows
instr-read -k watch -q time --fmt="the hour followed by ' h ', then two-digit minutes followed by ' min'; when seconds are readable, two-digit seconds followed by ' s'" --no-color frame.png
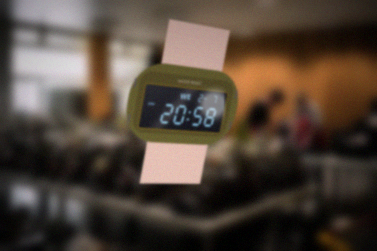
20 h 58 min
